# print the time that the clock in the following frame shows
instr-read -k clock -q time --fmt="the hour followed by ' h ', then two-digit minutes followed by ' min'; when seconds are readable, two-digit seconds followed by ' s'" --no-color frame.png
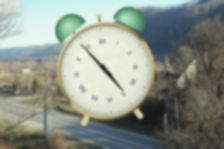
4 h 54 min
